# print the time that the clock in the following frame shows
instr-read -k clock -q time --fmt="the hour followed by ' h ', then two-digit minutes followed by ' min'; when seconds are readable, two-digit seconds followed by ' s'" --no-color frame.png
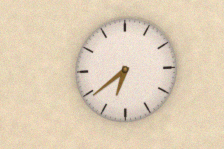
6 h 39 min
